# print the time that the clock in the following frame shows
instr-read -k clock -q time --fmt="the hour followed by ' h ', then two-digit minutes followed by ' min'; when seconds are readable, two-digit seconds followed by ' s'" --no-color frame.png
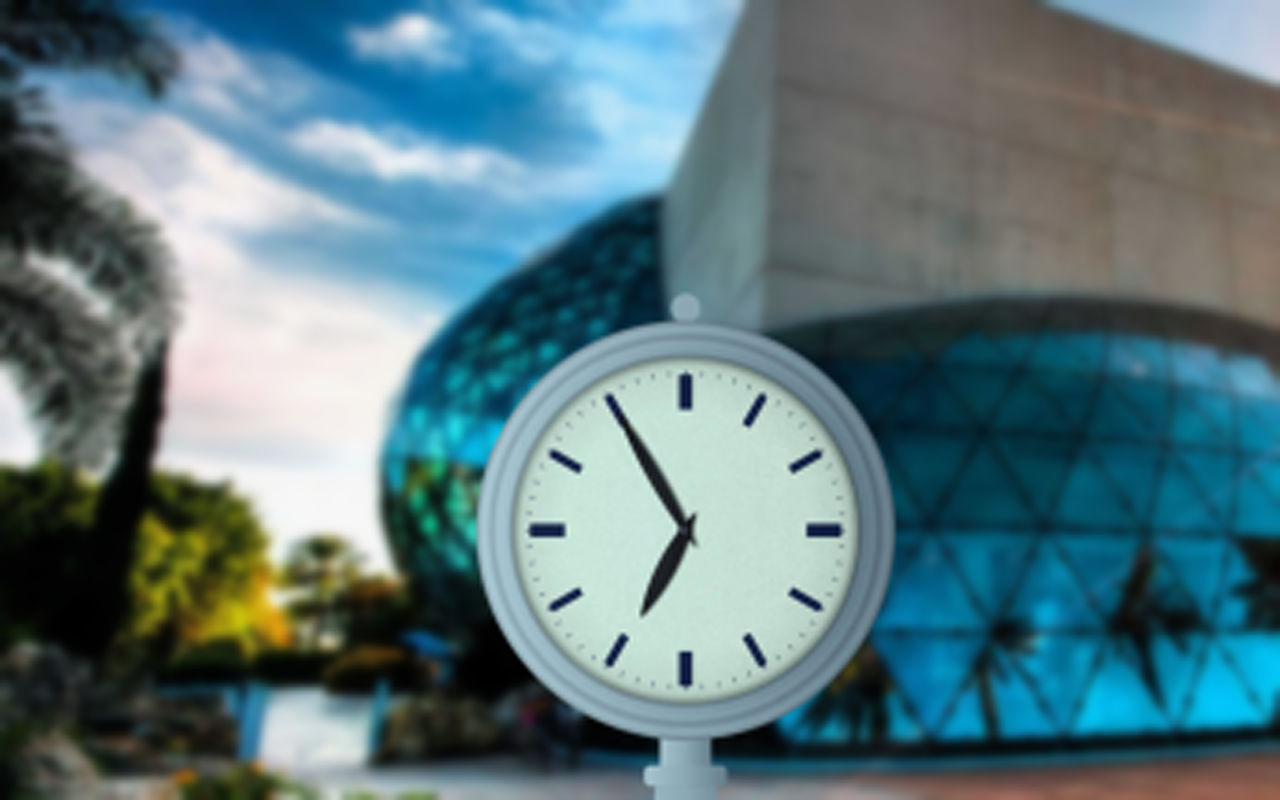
6 h 55 min
